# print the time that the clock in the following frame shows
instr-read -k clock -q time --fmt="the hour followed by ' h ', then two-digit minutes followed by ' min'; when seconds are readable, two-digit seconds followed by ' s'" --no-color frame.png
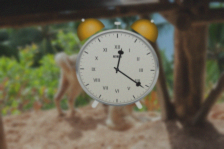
12 h 21 min
